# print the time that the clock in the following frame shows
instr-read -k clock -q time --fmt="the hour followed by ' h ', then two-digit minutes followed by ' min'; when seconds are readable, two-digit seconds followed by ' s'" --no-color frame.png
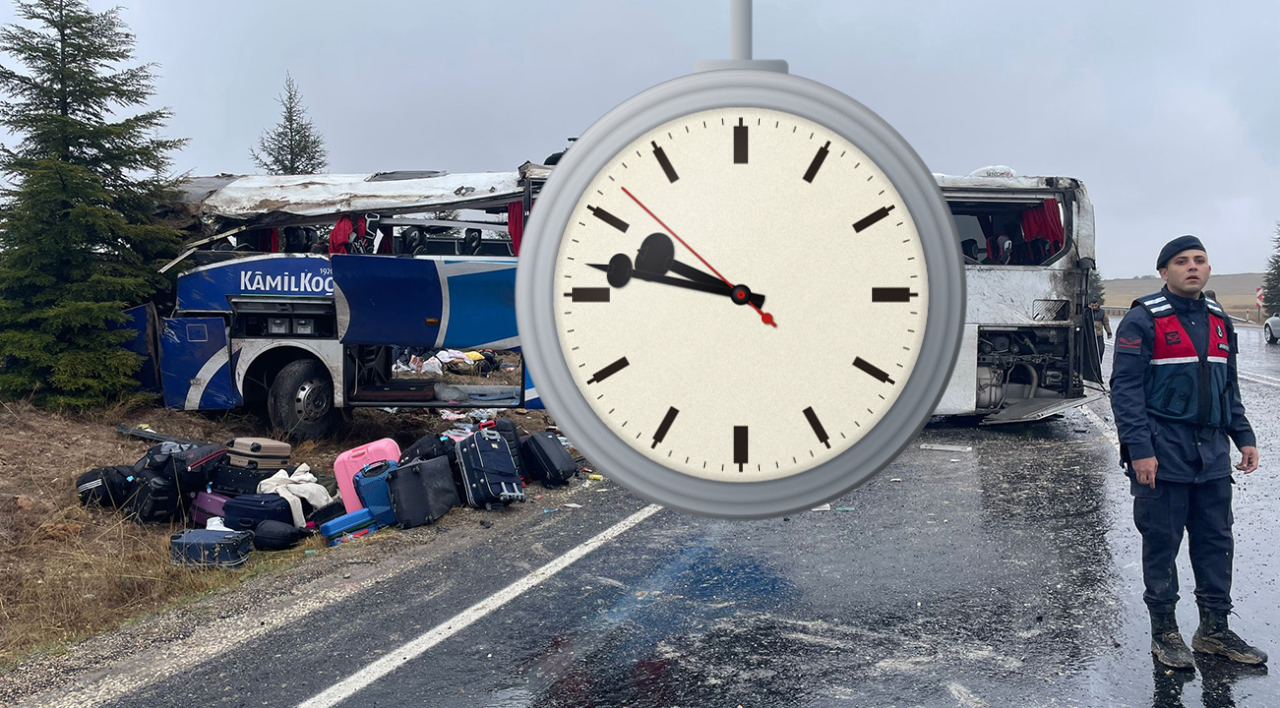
9 h 46 min 52 s
